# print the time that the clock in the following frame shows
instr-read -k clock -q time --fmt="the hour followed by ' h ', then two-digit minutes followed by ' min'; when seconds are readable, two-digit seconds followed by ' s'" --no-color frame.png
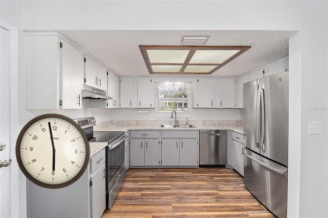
5 h 58 min
